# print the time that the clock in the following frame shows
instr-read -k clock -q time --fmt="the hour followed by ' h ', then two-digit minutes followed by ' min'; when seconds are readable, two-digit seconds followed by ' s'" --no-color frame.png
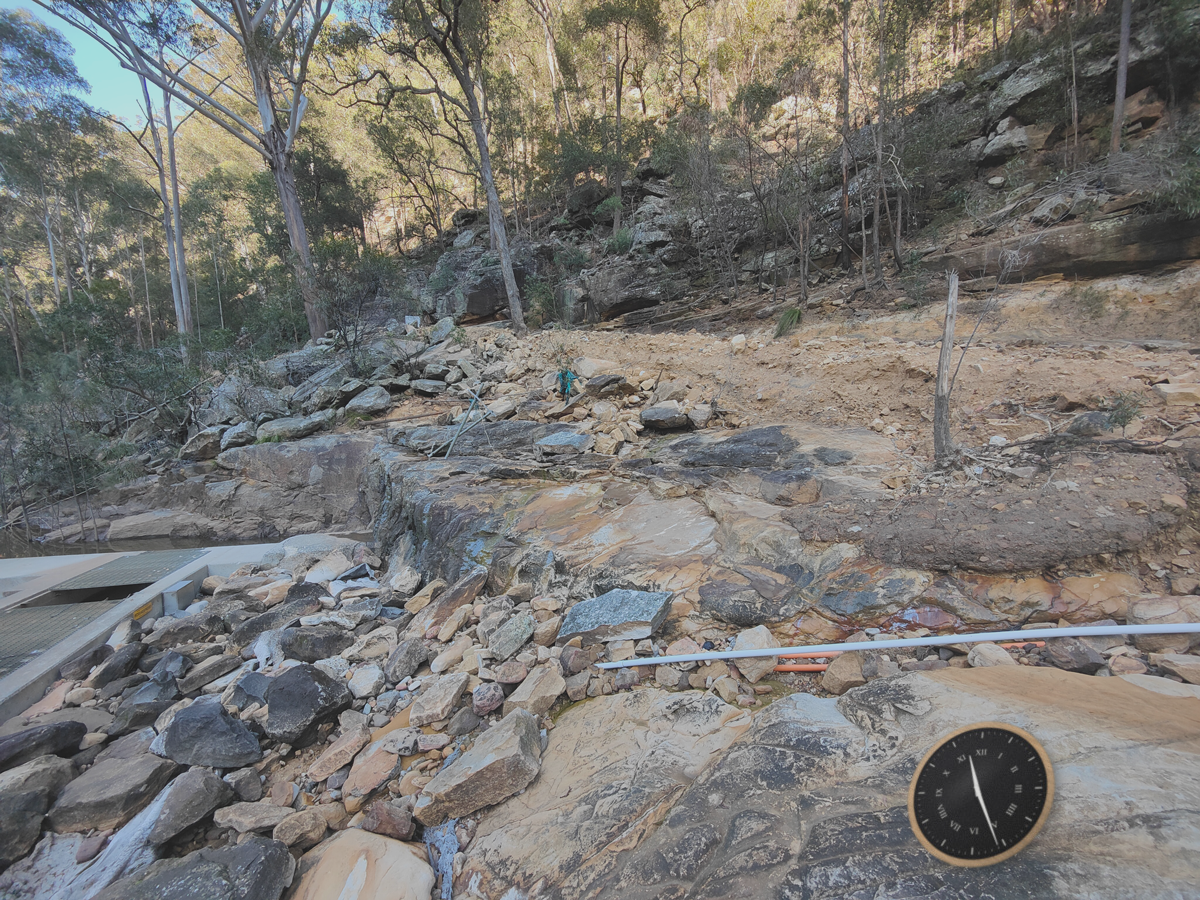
11 h 26 min
